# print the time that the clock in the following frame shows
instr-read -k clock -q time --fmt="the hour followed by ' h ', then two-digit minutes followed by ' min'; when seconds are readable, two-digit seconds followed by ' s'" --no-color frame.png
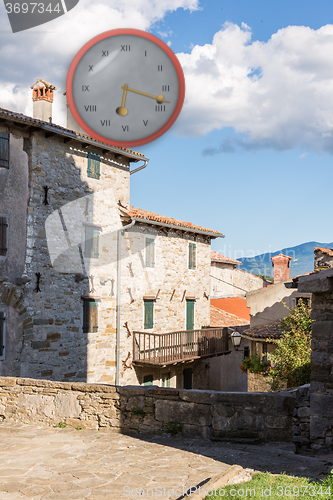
6 h 18 min
